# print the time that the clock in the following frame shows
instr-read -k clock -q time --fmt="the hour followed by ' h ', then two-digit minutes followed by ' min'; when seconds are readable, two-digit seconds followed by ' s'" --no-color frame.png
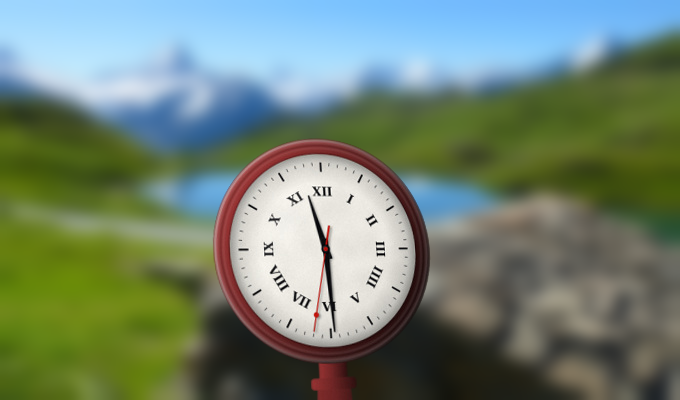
11 h 29 min 32 s
